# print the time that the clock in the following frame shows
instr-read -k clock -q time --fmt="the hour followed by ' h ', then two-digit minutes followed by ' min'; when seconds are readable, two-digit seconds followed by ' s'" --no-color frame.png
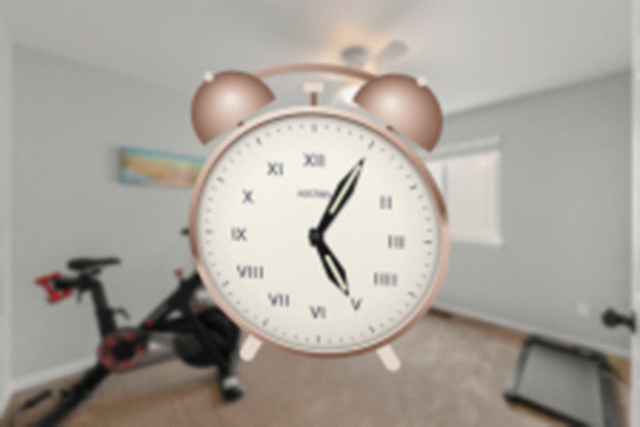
5 h 05 min
